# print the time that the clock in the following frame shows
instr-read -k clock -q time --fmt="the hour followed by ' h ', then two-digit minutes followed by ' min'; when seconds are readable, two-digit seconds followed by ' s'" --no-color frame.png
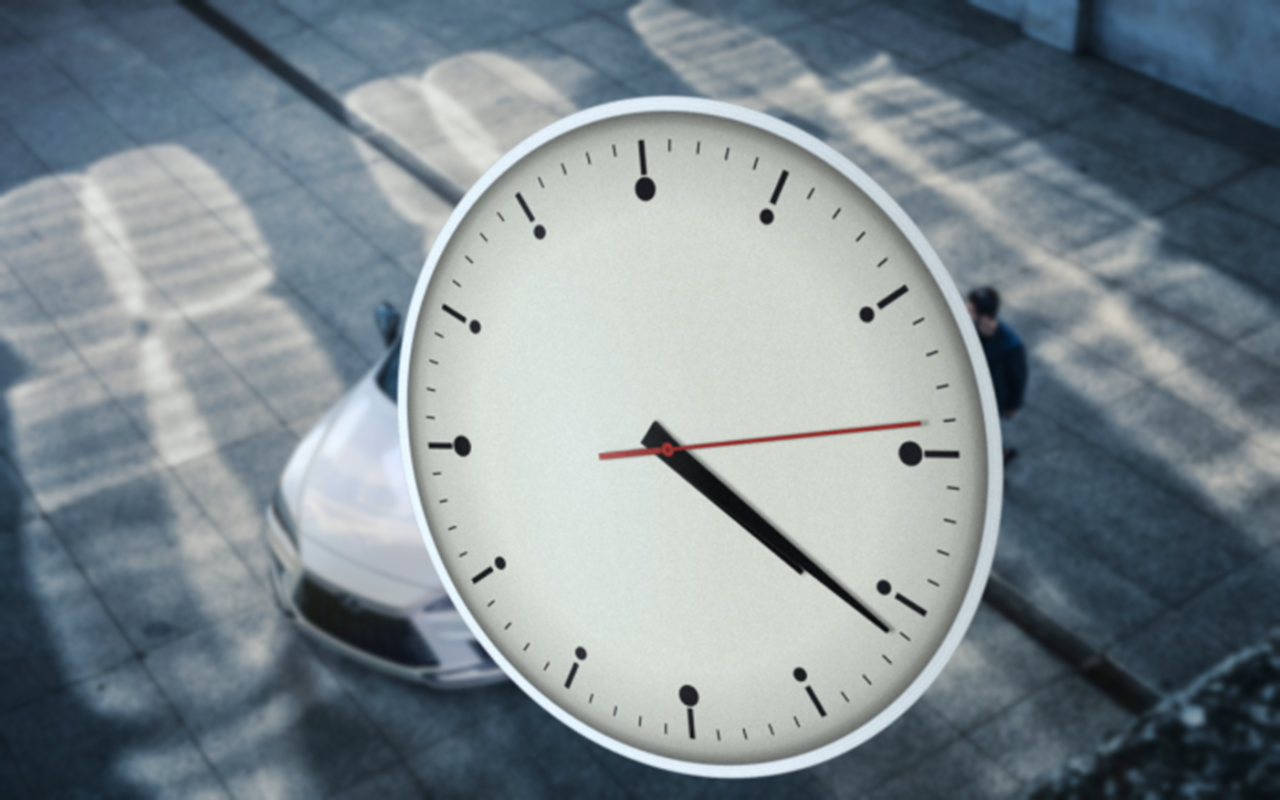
4 h 21 min 14 s
